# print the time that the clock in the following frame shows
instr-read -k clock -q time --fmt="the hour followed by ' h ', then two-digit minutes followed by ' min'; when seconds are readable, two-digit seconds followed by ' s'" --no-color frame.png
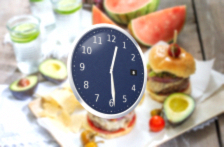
12 h 29 min
